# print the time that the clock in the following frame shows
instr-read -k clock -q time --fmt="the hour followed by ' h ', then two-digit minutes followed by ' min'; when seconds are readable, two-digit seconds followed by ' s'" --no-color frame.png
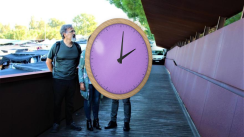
2 h 01 min
